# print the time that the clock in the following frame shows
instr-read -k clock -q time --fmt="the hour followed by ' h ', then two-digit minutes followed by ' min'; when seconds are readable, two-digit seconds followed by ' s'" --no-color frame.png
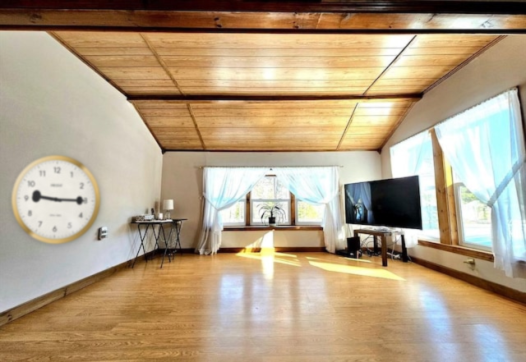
9 h 15 min
